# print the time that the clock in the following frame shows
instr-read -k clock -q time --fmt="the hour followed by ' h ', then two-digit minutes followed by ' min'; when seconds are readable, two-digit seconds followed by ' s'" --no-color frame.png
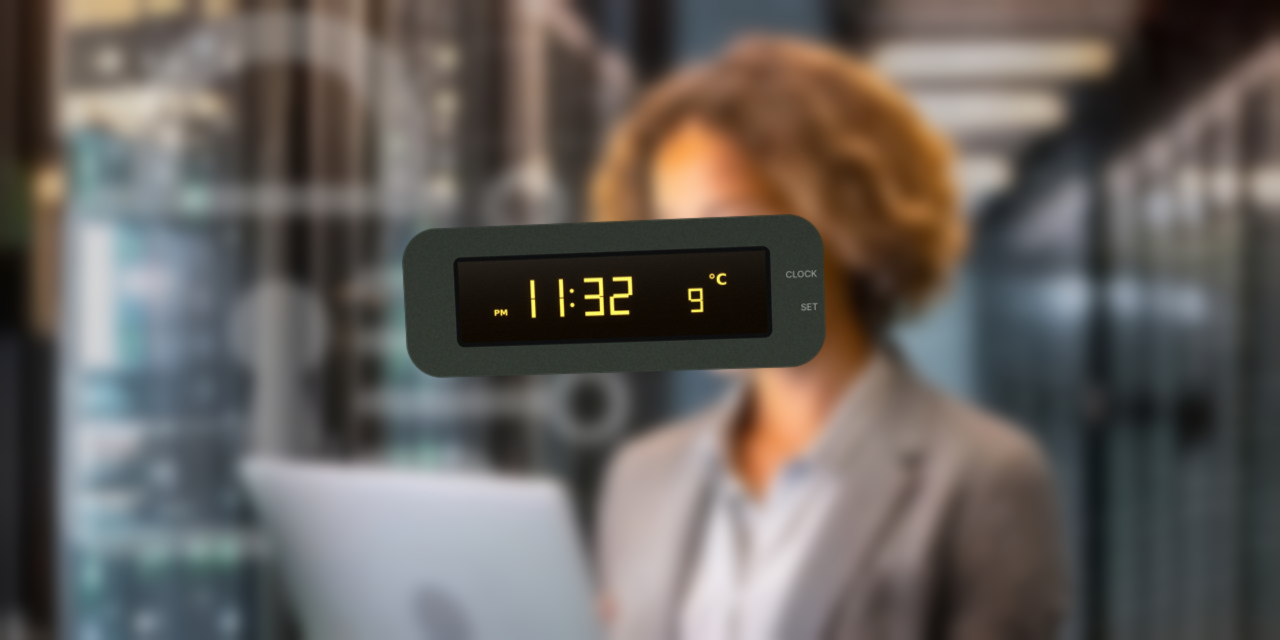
11 h 32 min
